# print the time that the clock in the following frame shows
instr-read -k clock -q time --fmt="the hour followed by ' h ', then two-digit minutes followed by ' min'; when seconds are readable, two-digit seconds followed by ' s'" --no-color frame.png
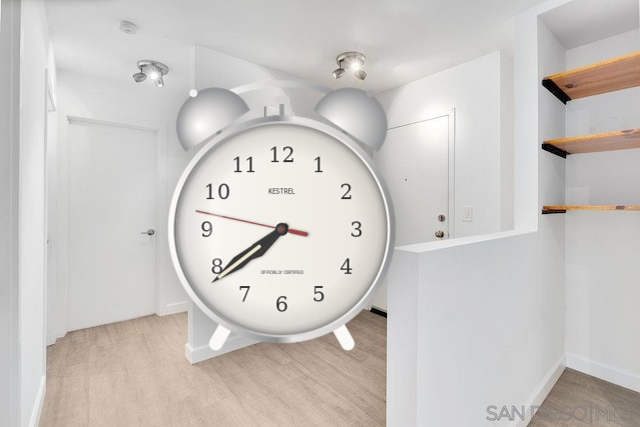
7 h 38 min 47 s
